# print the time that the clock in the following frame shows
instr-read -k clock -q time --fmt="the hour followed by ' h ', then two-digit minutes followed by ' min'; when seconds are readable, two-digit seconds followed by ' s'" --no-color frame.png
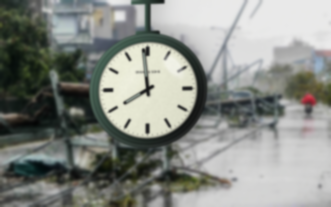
7 h 59 min
